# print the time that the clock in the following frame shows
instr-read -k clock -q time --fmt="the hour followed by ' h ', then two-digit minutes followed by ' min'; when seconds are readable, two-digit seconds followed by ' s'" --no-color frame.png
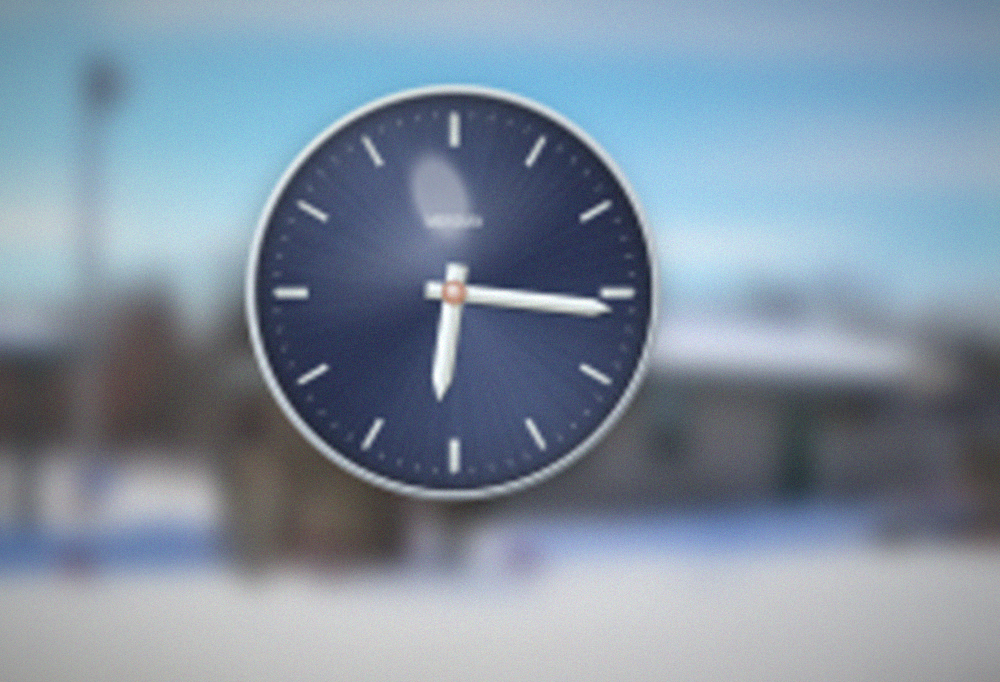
6 h 16 min
